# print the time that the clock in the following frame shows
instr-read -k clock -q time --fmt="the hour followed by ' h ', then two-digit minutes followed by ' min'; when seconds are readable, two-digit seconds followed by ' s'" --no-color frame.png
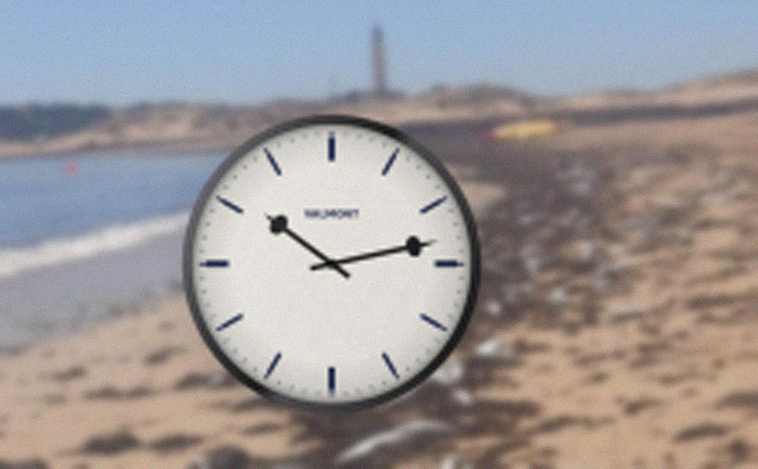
10 h 13 min
